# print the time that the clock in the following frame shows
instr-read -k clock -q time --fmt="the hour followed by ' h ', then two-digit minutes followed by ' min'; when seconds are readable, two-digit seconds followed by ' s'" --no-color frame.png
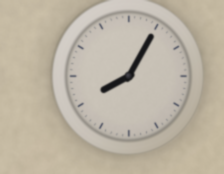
8 h 05 min
